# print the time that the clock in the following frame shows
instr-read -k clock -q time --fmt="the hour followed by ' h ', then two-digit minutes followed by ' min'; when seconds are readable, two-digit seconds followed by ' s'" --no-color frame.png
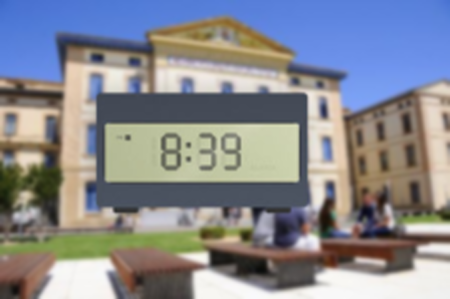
8 h 39 min
